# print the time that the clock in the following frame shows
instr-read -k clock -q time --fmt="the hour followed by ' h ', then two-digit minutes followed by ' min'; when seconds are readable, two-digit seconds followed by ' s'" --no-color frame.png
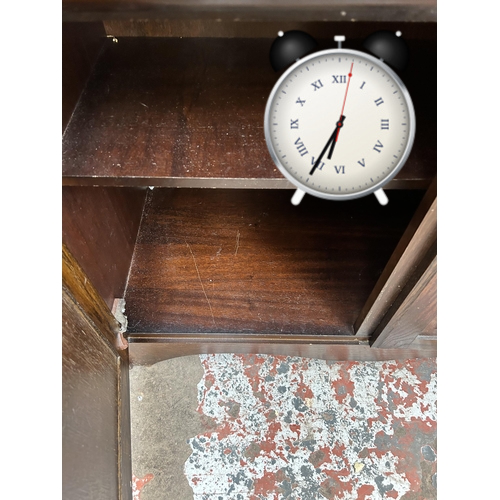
6 h 35 min 02 s
